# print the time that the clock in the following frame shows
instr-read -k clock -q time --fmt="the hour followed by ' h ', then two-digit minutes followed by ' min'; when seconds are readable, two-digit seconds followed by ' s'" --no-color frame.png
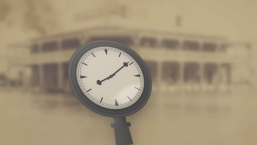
8 h 09 min
